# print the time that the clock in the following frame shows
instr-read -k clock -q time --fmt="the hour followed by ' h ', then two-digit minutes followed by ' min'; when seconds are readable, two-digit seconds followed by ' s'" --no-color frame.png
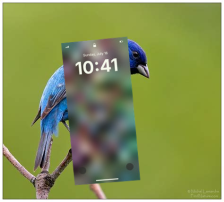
10 h 41 min
